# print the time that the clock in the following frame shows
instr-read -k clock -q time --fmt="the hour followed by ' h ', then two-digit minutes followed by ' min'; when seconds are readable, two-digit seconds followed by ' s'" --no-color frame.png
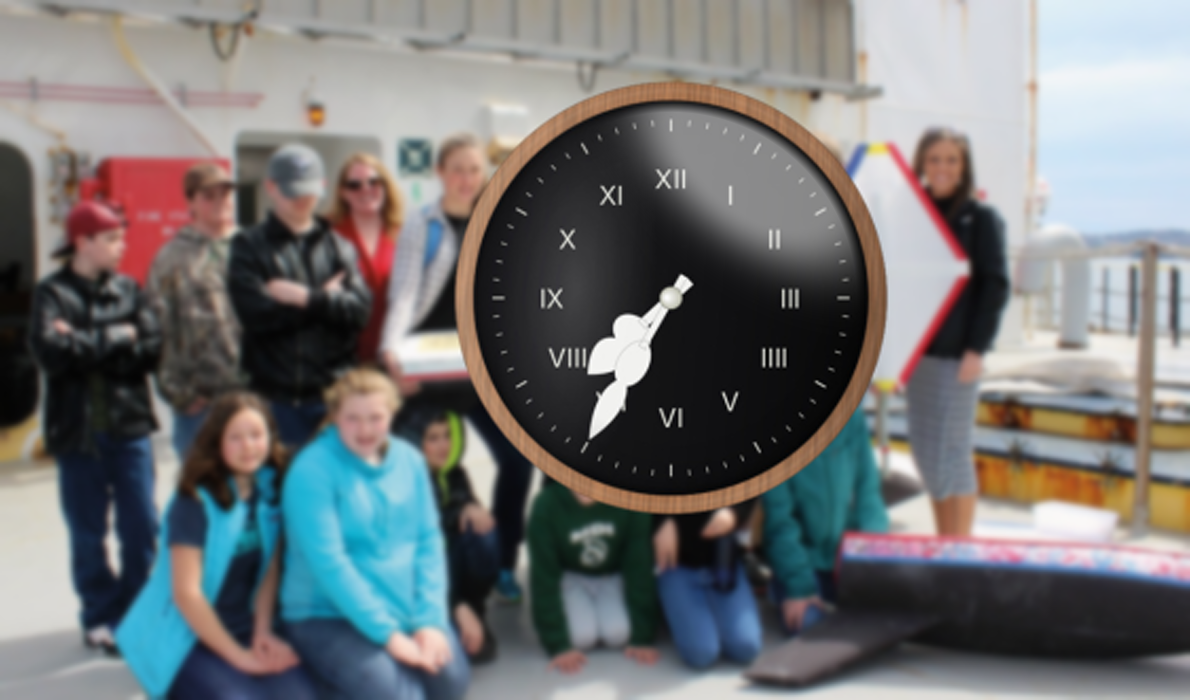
7 h 35 min
